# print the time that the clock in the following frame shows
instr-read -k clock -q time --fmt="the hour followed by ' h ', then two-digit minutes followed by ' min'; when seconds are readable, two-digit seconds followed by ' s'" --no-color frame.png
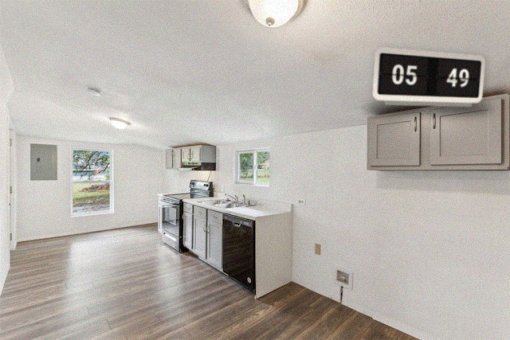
5 h 49 min
